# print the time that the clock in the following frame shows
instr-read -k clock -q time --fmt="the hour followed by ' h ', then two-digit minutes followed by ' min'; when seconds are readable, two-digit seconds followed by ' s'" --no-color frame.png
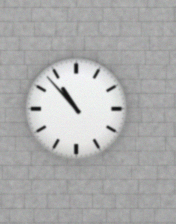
10 h 53 min
